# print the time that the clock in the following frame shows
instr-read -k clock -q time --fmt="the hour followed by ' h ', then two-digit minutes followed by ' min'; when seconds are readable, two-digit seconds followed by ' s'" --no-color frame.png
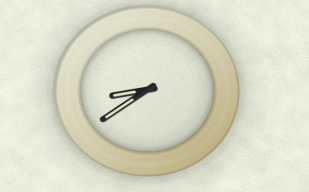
8 h 39 min
